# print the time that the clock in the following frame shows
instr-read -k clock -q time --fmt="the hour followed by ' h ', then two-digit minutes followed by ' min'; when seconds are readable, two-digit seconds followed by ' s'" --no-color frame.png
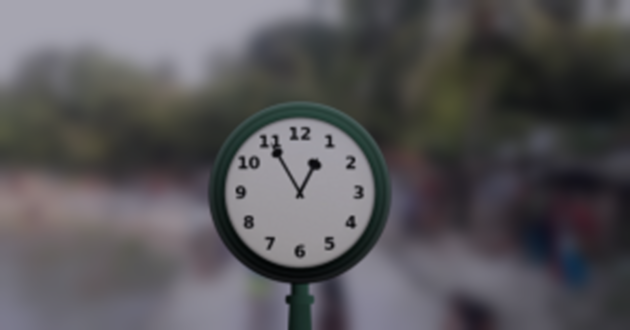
12 h 55 min
